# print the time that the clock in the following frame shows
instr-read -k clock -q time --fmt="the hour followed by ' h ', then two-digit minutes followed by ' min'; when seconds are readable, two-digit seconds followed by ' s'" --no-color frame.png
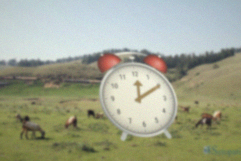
12 h 10 min
